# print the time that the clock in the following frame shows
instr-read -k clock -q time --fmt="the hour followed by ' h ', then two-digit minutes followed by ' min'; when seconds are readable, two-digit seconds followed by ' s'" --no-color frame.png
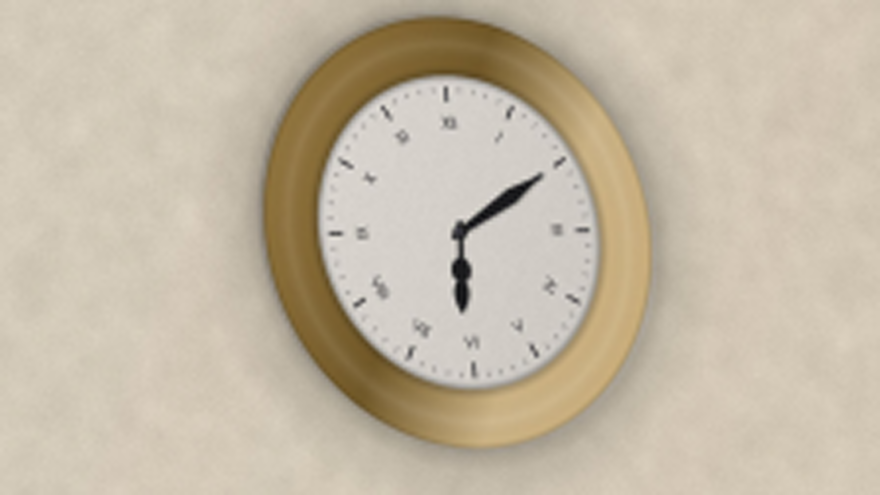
6 h 10 min
